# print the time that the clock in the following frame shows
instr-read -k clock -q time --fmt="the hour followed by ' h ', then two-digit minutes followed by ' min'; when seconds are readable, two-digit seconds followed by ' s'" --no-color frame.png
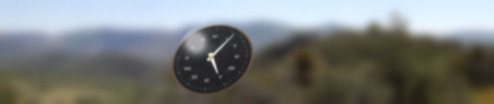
5 h 06 min
